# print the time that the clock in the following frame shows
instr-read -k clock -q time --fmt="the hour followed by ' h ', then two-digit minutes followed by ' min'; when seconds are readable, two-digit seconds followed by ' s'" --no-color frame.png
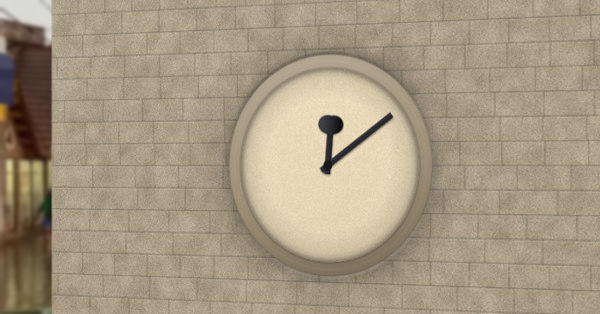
12 h 09 min
